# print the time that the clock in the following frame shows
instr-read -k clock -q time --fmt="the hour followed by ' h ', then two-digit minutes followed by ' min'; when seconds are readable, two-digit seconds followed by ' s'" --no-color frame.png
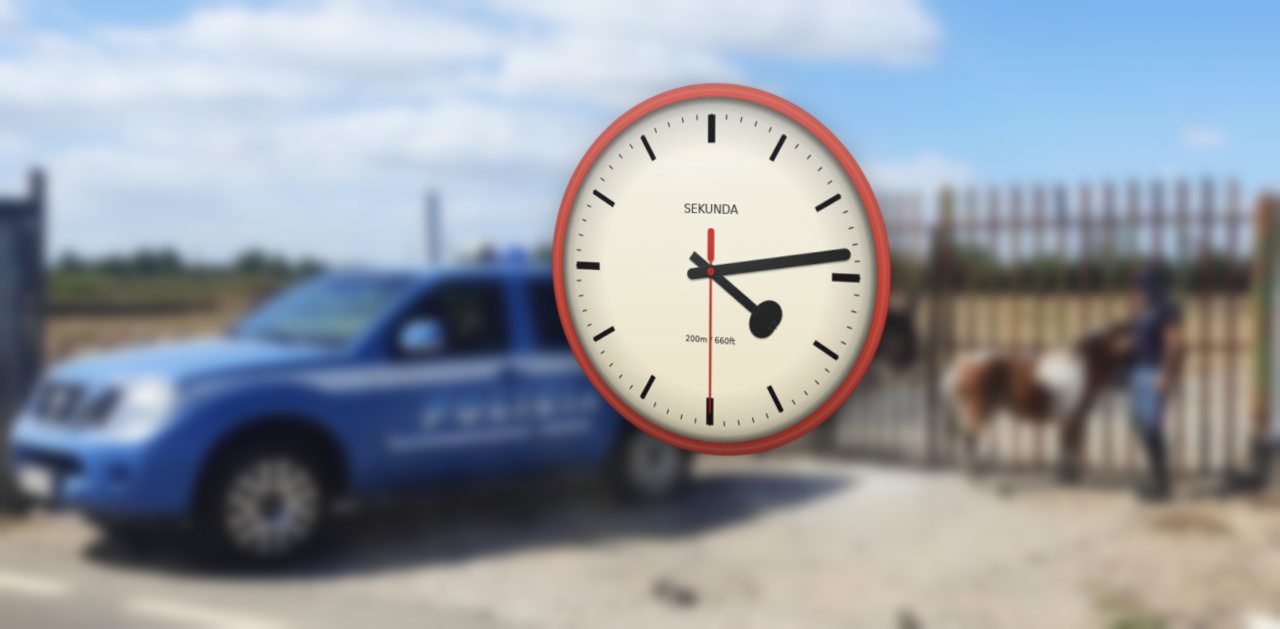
4 h 13 min 30 s
